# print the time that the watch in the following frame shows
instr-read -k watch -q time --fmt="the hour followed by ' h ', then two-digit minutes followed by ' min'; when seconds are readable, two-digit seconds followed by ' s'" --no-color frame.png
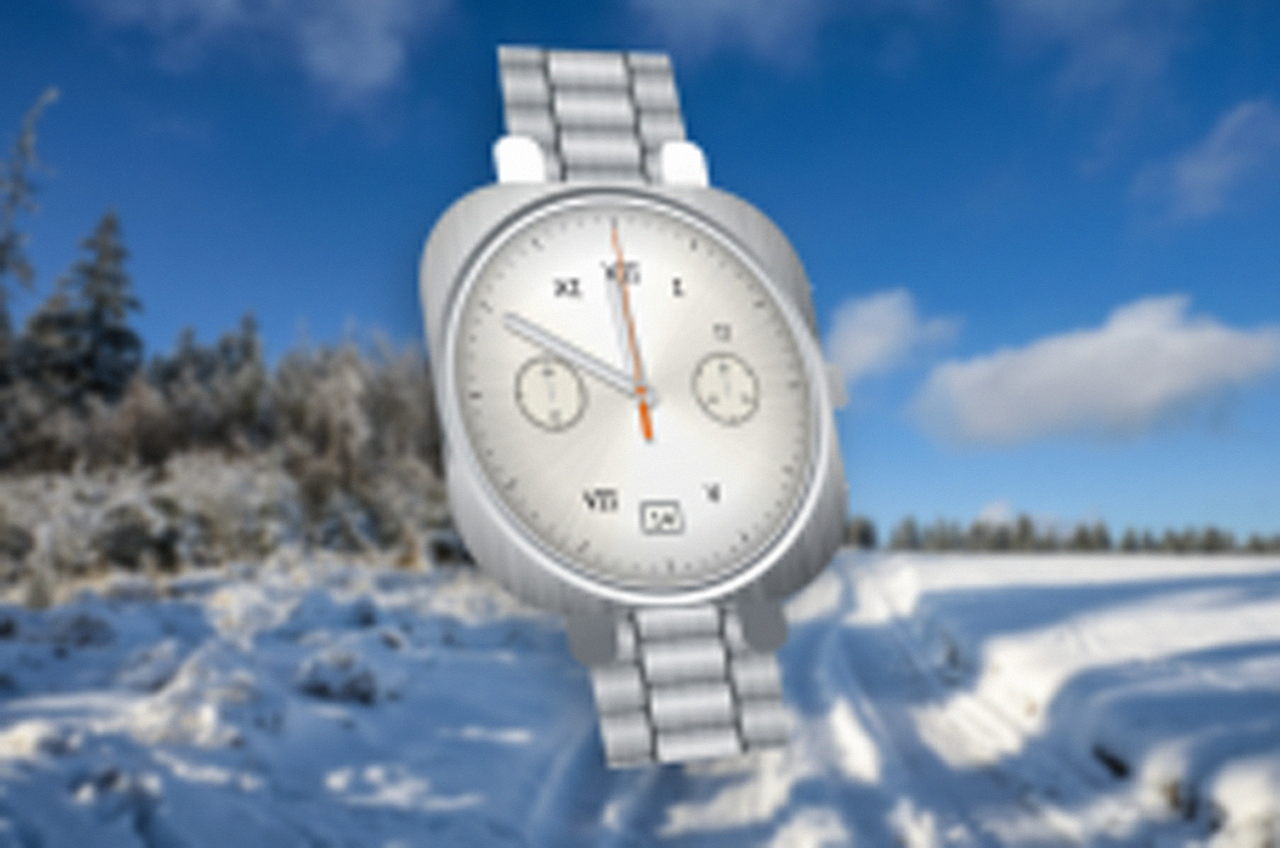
11 h 50 min
